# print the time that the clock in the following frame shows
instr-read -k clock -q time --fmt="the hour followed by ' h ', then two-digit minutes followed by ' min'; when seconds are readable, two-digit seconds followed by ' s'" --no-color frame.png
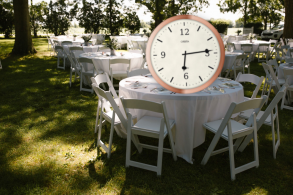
6 h 14 min
